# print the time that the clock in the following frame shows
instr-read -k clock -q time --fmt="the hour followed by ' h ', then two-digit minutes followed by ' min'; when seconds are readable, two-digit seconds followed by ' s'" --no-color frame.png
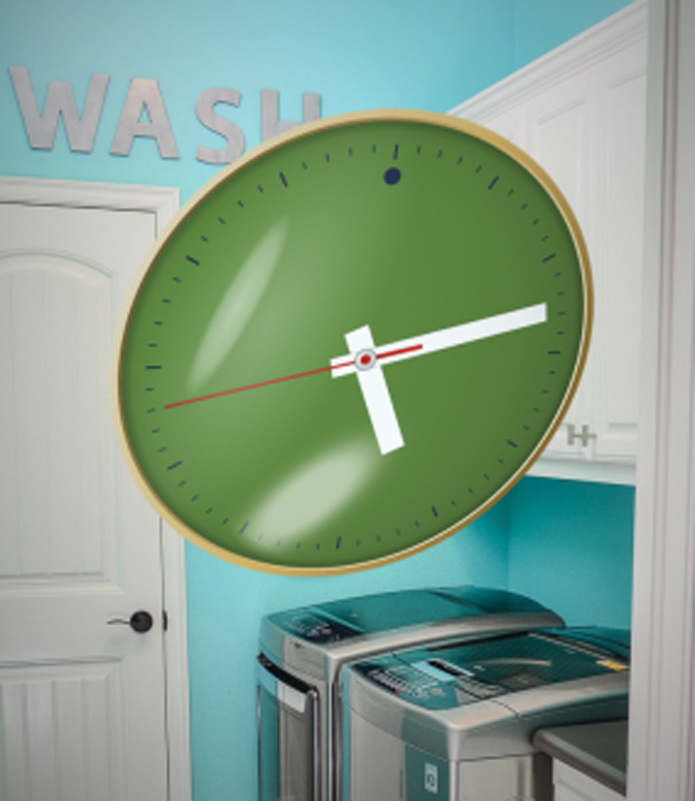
5 h 12 min 43 s
